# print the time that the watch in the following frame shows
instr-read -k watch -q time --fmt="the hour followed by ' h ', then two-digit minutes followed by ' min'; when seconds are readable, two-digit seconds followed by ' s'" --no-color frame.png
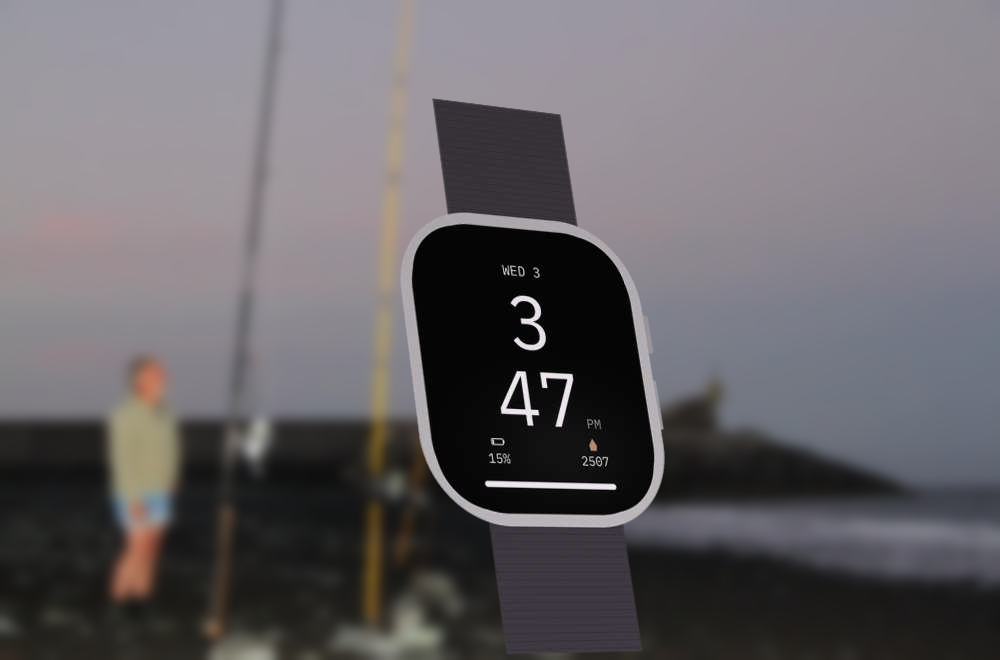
3 h 47 min
